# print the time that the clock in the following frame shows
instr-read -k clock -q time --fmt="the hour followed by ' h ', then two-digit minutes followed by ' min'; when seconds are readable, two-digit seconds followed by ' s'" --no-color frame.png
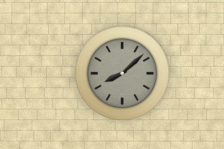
8 h 08 min
